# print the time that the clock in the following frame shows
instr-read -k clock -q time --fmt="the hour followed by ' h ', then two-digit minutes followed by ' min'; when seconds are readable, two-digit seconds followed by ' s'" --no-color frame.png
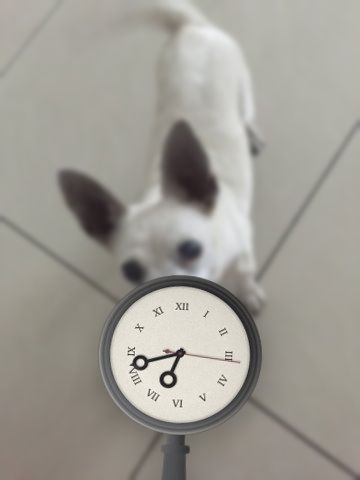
6 h 42 min 16 s
